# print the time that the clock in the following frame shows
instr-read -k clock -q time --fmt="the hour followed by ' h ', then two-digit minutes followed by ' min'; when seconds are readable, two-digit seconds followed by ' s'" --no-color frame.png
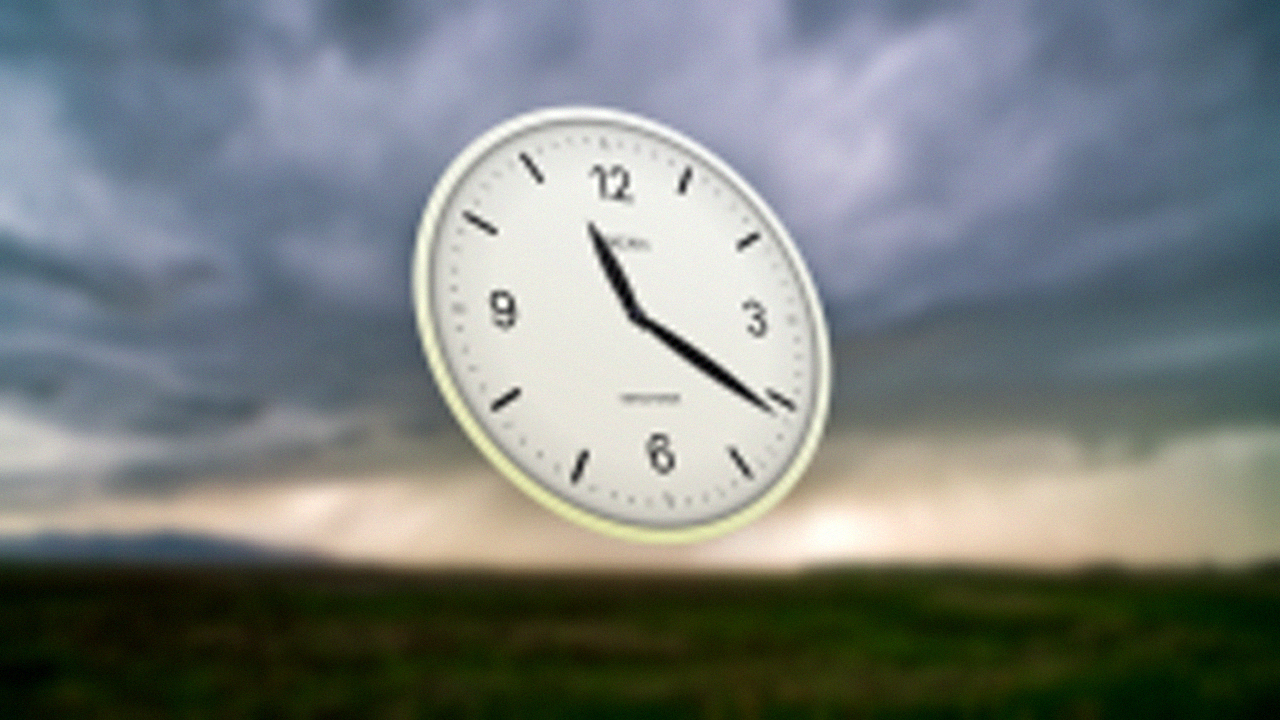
11 h 21 min
